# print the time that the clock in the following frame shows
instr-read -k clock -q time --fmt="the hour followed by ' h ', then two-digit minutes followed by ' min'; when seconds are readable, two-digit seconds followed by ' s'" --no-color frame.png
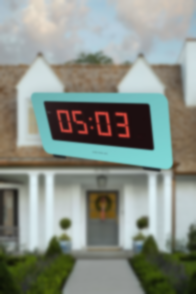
5 h 03 min
